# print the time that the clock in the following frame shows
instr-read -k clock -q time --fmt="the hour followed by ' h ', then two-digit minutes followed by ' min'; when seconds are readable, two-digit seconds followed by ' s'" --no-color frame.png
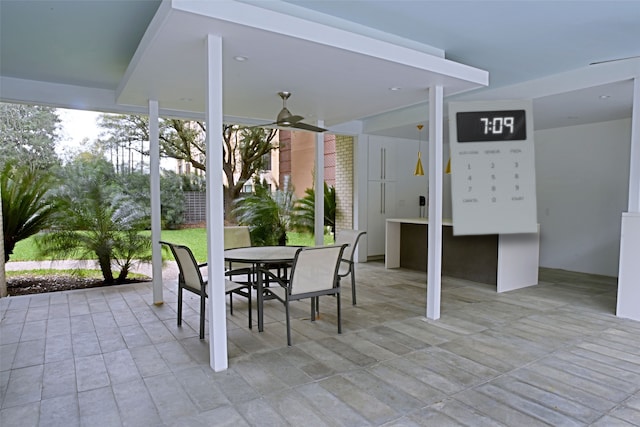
7 h 09 min
